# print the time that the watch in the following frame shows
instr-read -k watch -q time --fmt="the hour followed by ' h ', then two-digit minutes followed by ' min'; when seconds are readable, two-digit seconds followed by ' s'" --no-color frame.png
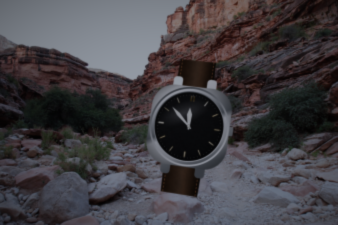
11 h 52 min
